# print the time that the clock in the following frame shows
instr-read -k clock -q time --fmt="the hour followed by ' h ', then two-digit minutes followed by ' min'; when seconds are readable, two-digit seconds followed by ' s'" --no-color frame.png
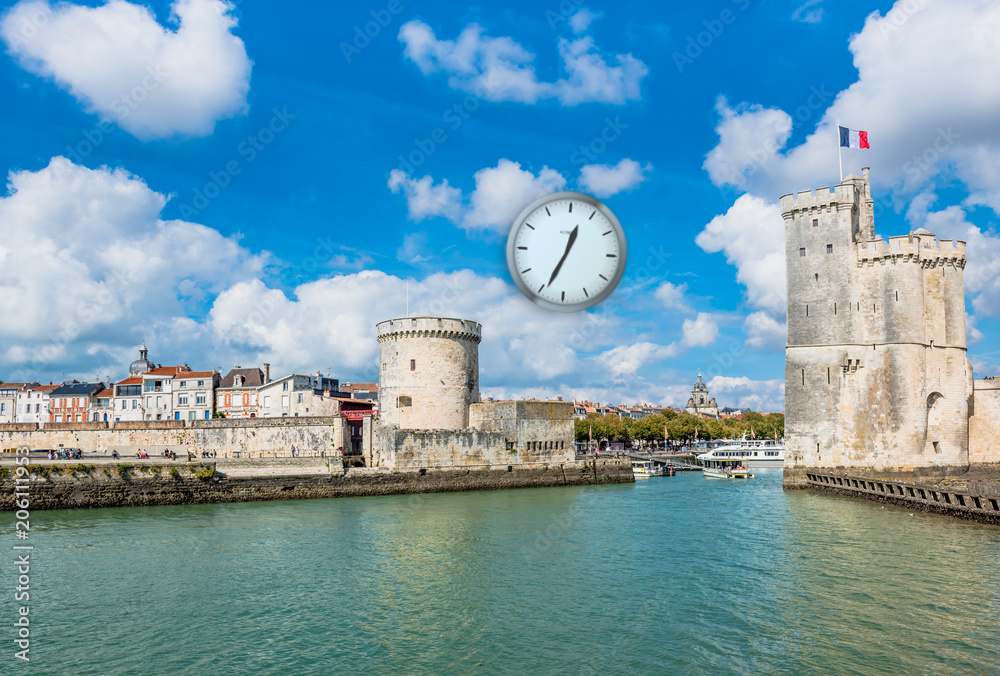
12 h 34 min
